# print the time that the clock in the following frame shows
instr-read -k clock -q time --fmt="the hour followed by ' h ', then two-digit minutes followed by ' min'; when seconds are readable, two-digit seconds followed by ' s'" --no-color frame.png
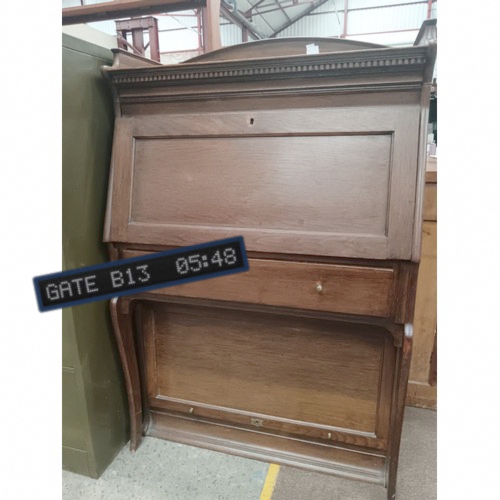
5 h 48 min
